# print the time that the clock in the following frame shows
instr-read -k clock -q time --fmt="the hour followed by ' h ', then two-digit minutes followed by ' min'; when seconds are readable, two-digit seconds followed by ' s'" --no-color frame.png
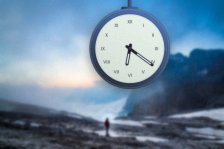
6 h 21 min
